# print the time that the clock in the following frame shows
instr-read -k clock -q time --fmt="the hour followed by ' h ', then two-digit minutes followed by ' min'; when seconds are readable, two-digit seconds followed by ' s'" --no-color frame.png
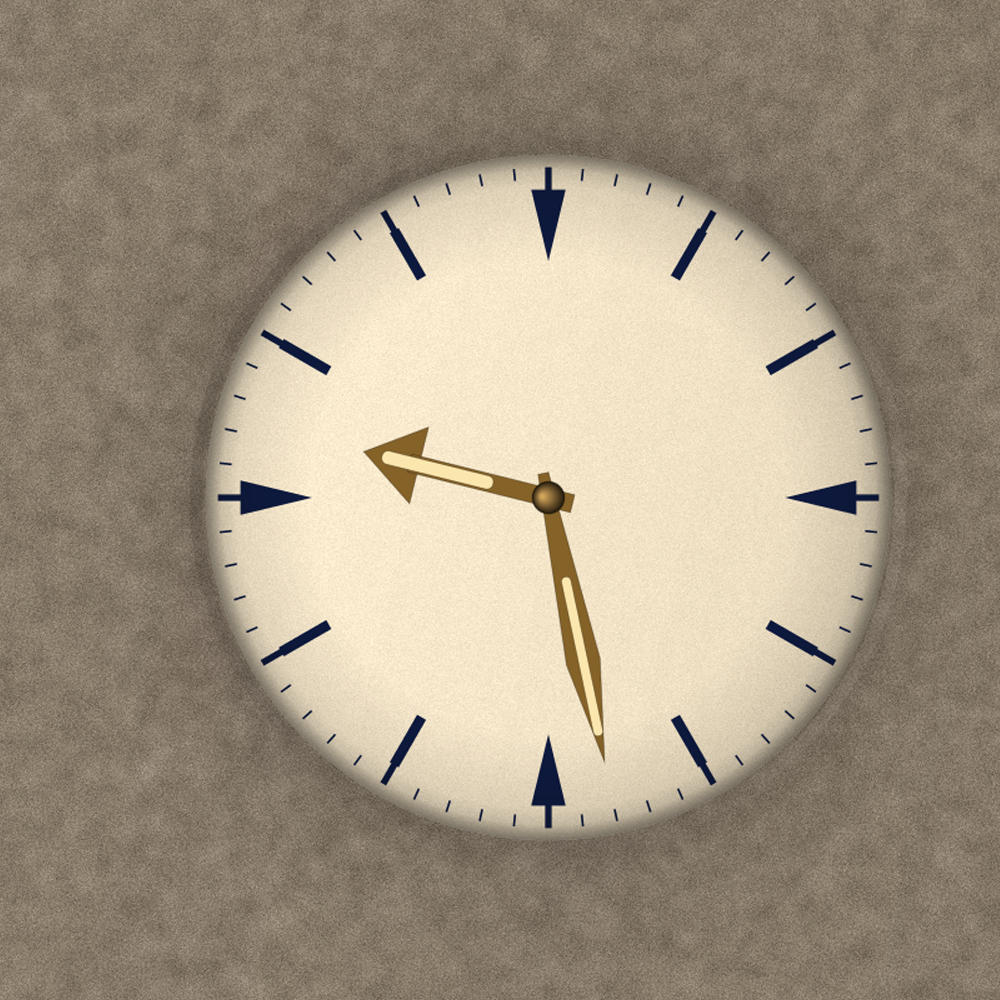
9 h 28 min
